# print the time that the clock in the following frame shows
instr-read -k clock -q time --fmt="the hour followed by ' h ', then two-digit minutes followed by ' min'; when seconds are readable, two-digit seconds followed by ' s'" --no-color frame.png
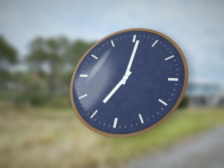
7 h 01 min
